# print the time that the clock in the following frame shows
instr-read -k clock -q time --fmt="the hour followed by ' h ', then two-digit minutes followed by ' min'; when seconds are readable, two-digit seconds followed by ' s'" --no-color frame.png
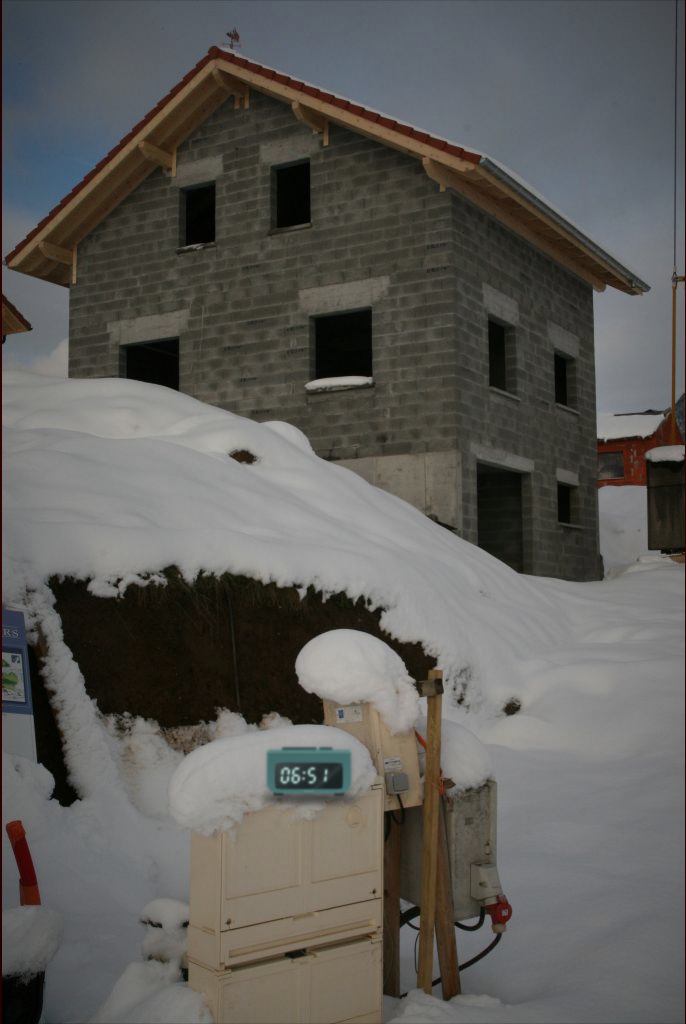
6 h 51 min
